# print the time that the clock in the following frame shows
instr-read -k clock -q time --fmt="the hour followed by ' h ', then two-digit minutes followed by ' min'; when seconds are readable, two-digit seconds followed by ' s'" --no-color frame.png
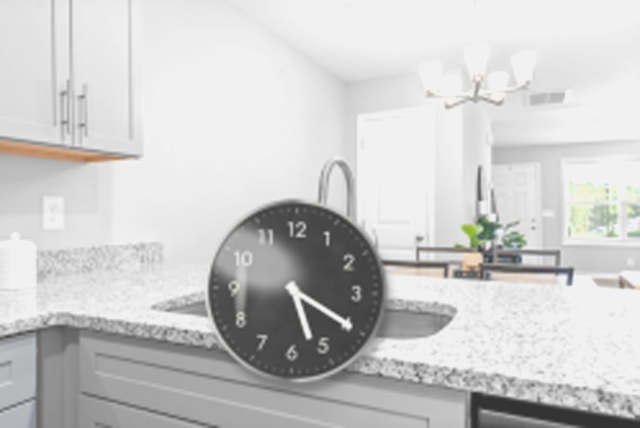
5 h 20 min
